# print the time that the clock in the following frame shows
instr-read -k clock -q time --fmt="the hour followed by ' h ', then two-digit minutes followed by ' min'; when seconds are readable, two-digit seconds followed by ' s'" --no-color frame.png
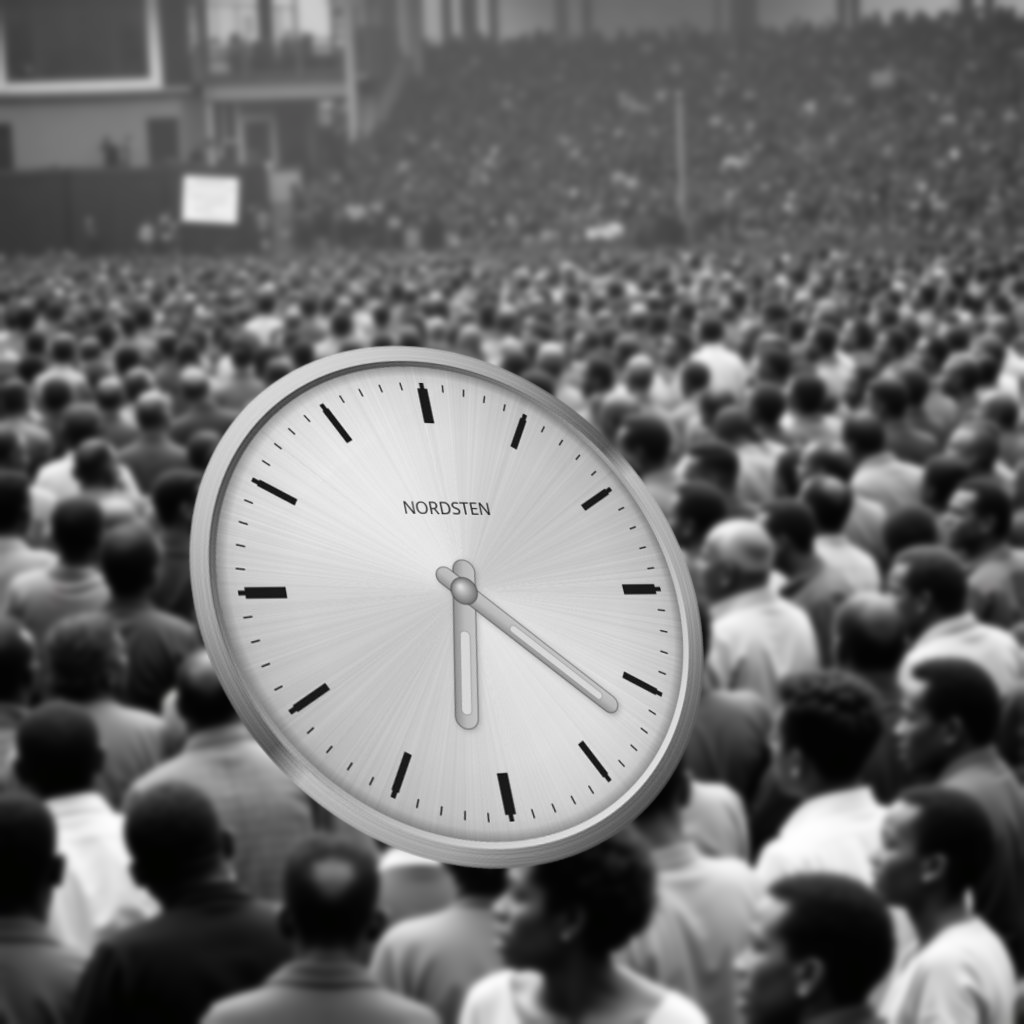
6 h 22 min
